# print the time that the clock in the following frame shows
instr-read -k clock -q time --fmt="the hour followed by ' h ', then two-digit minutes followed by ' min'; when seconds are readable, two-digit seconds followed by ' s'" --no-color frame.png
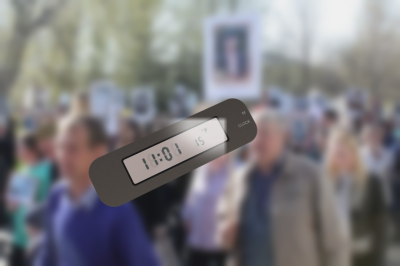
11 h 01 min
